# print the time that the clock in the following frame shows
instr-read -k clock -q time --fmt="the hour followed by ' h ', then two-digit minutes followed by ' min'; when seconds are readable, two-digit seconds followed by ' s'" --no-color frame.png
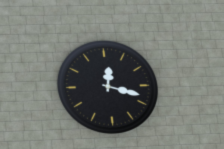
12 h 18 min
